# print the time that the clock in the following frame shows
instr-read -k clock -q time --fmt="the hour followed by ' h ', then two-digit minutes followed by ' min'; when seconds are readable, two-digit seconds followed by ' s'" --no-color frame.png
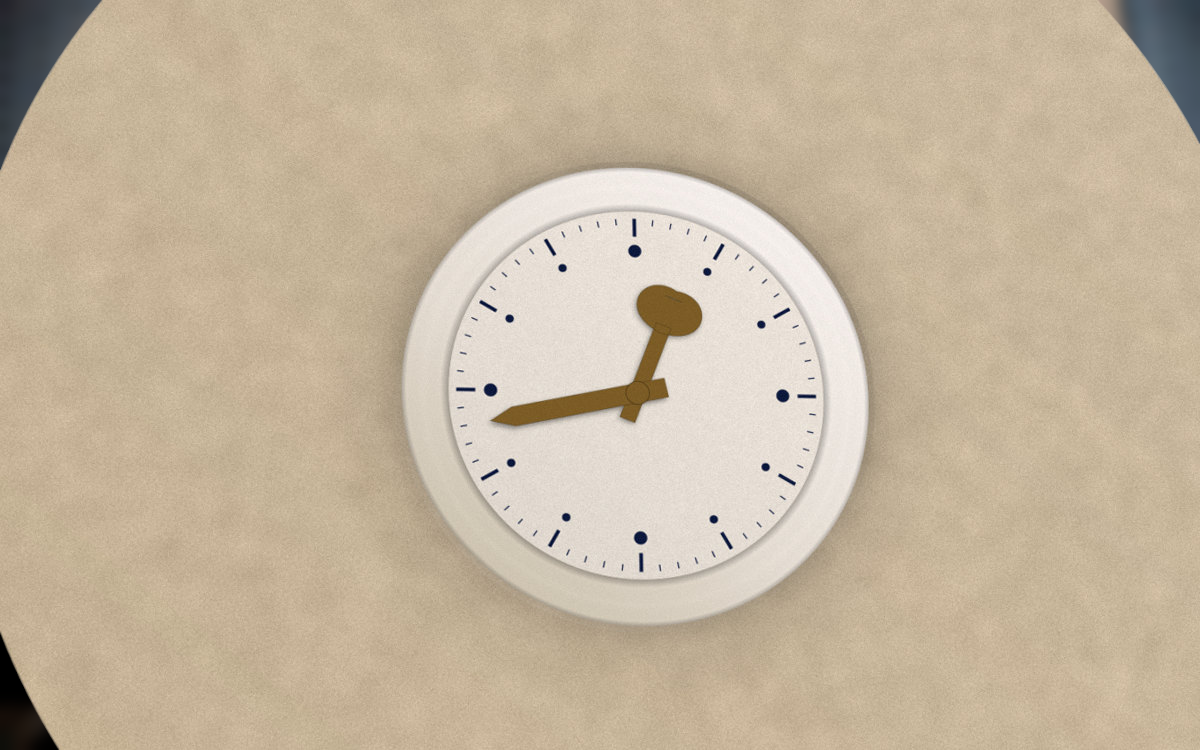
12 h 43 min
